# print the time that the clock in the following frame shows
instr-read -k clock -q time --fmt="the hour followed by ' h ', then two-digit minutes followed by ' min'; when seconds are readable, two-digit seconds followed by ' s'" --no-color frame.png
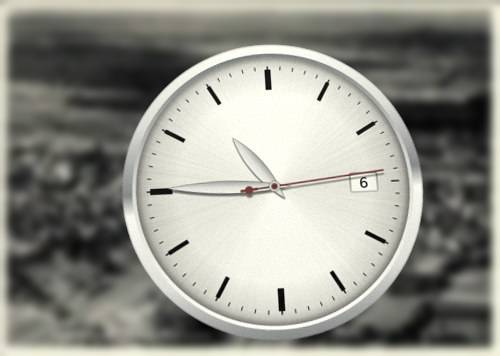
10 h 45 min 14 s
